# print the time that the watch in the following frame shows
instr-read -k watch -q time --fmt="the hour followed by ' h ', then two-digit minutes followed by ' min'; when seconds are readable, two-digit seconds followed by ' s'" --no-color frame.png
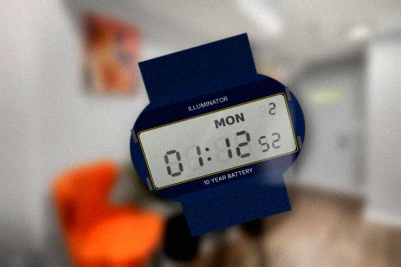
1 h 12 min 52 s
